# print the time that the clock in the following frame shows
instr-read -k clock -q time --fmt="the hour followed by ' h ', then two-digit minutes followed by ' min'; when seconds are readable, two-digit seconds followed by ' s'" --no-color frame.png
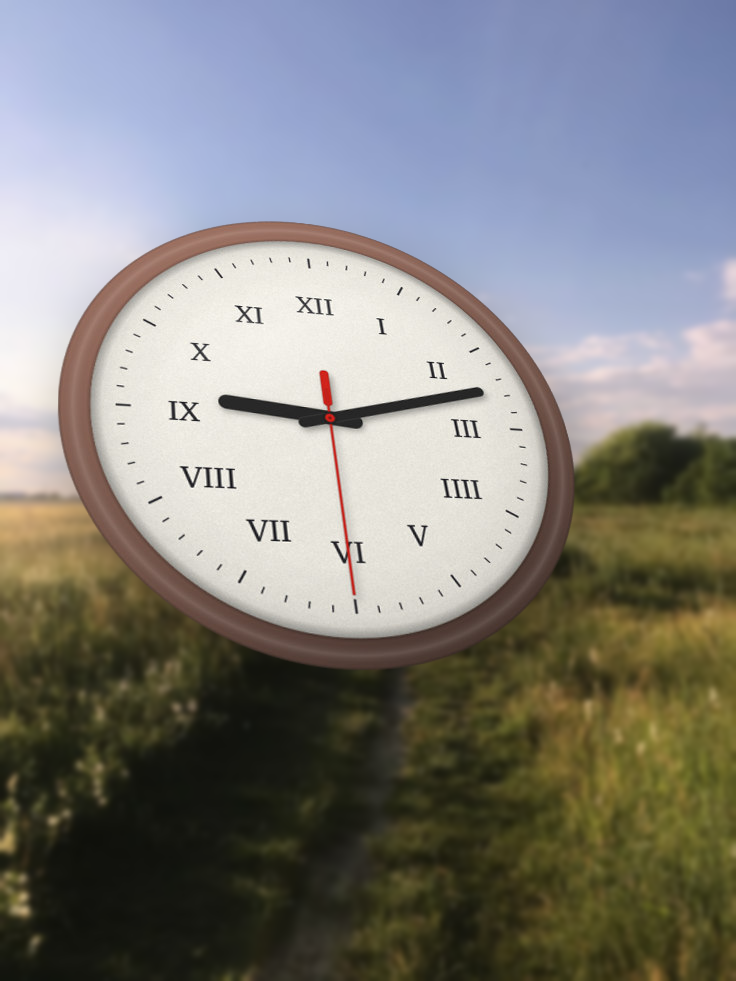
9 h 12 min 30 s
